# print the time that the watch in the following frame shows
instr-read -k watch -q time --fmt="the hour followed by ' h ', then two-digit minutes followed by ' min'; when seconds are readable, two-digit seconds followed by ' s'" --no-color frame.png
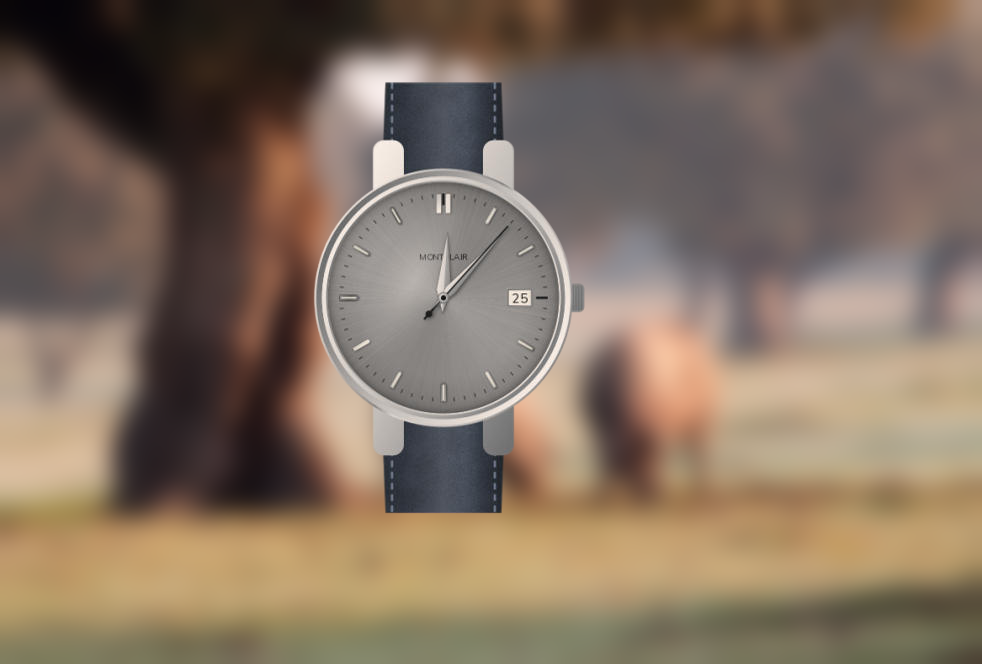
12 h 07 min 07 s
